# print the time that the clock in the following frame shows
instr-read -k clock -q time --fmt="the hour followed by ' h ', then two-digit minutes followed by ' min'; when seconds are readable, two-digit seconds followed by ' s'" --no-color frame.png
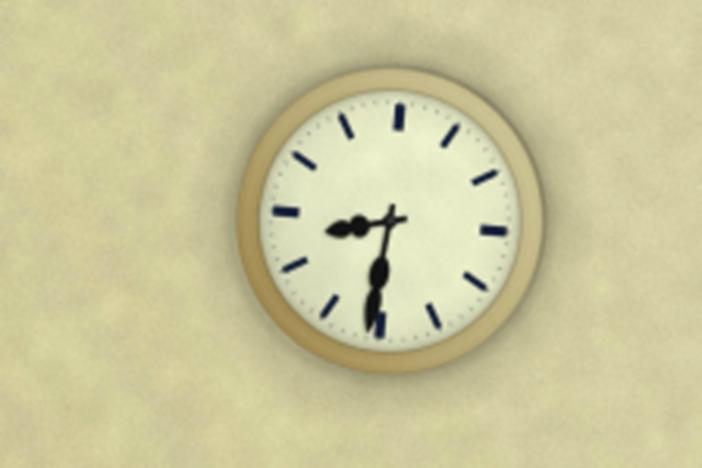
8 h 31 min
